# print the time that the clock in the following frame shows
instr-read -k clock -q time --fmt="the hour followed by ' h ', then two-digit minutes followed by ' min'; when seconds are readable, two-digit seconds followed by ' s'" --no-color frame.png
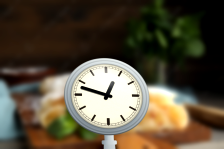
12 h 48 min
